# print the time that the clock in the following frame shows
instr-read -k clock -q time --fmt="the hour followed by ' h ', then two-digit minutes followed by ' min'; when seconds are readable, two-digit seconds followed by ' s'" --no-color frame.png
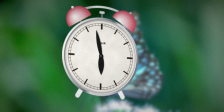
5 h 58 min
